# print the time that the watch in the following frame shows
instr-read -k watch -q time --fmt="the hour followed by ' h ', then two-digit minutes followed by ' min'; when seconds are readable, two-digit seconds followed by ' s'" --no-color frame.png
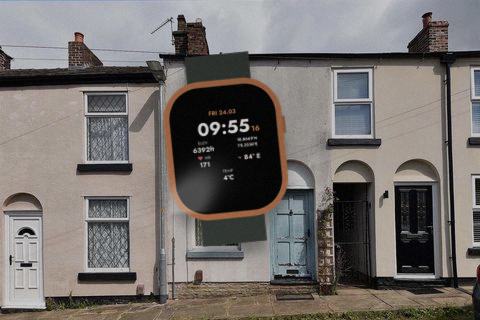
9 h 55 min
